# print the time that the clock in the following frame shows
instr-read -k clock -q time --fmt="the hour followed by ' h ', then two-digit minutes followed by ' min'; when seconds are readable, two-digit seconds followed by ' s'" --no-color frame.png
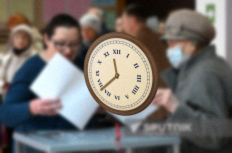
11 h 38 min
